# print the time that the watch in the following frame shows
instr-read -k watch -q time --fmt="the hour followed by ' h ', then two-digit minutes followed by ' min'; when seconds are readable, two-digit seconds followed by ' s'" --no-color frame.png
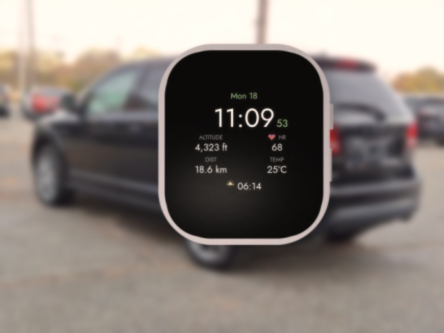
11 h 09 min 53 s
